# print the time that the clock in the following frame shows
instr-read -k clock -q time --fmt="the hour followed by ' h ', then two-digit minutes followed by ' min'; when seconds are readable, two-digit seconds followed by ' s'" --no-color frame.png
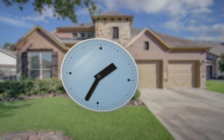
1 h 34 min
